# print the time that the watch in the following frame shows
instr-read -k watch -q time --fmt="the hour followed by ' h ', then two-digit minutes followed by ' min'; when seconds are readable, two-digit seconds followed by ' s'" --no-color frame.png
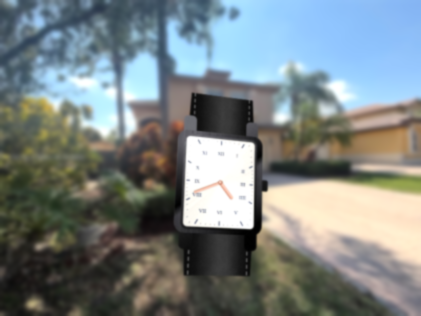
4 h 41 min
